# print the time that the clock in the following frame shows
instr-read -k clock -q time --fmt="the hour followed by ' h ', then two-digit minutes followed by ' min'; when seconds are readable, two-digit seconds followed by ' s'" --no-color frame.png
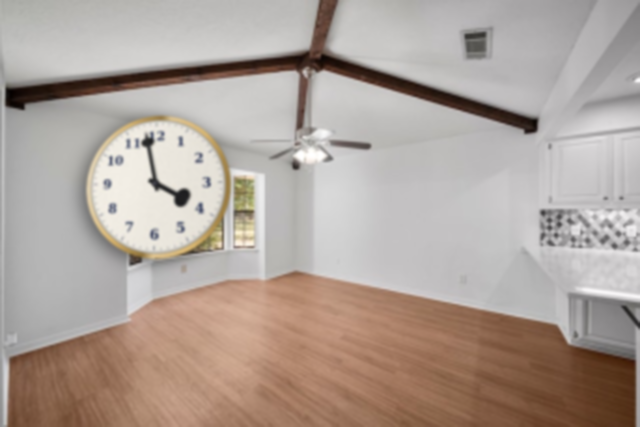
3 h 58 min
